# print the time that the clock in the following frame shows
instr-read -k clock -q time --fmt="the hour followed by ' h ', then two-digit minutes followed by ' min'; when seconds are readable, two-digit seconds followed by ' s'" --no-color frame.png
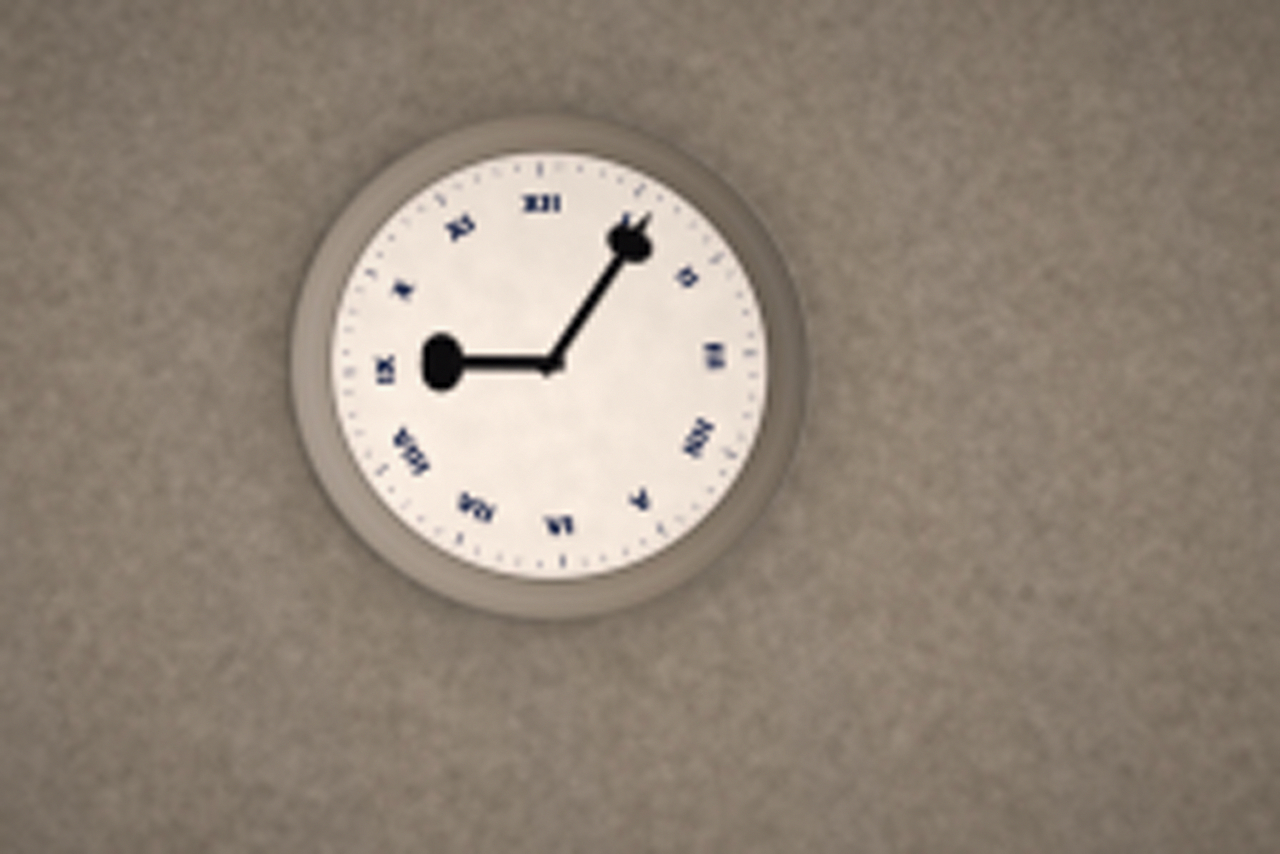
9 h 06 min
